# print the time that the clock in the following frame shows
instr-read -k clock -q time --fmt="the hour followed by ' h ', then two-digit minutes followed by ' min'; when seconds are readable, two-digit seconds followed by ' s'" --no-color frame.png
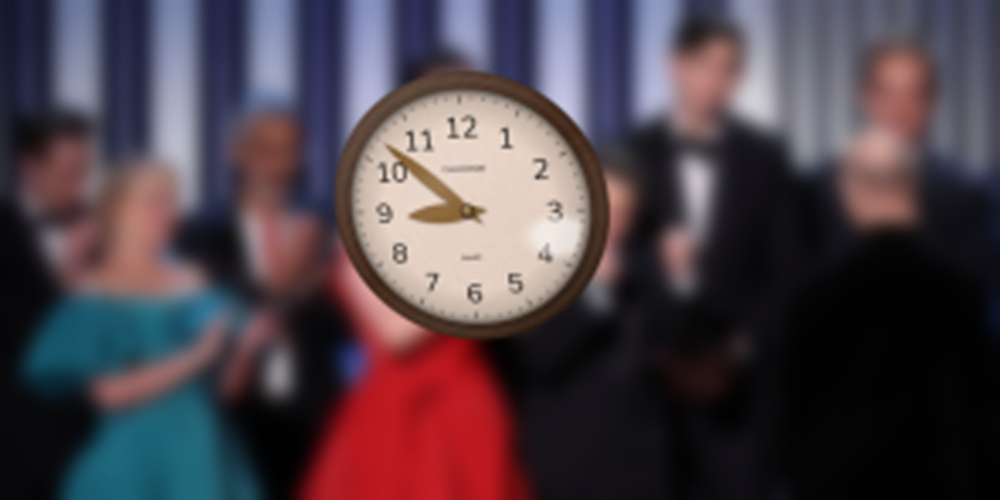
8 h 52 min
